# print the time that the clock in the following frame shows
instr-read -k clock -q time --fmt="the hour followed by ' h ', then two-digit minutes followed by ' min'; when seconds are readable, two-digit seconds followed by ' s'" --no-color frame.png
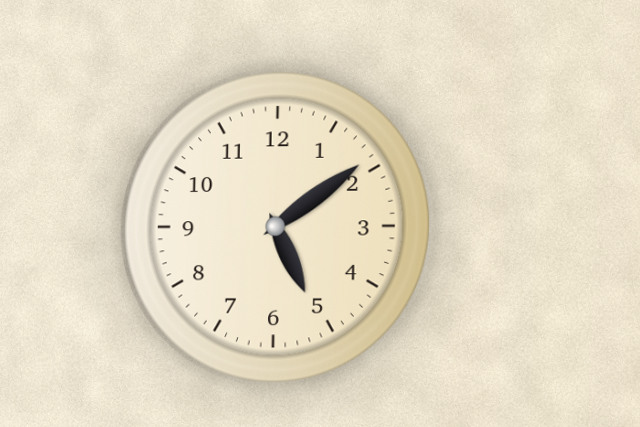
5 h 09 min
